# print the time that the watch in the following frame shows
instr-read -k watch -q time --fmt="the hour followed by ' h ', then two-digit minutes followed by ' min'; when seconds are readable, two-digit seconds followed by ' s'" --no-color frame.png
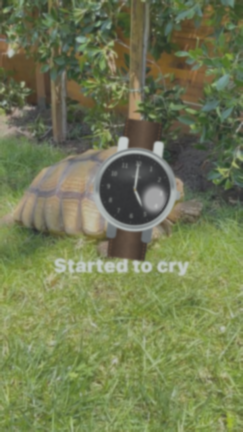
5 h 00 min
